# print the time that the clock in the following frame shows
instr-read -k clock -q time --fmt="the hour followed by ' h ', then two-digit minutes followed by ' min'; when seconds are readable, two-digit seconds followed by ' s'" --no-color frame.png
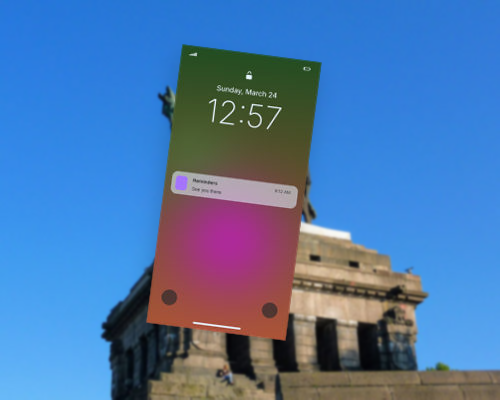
12 h 57 min
